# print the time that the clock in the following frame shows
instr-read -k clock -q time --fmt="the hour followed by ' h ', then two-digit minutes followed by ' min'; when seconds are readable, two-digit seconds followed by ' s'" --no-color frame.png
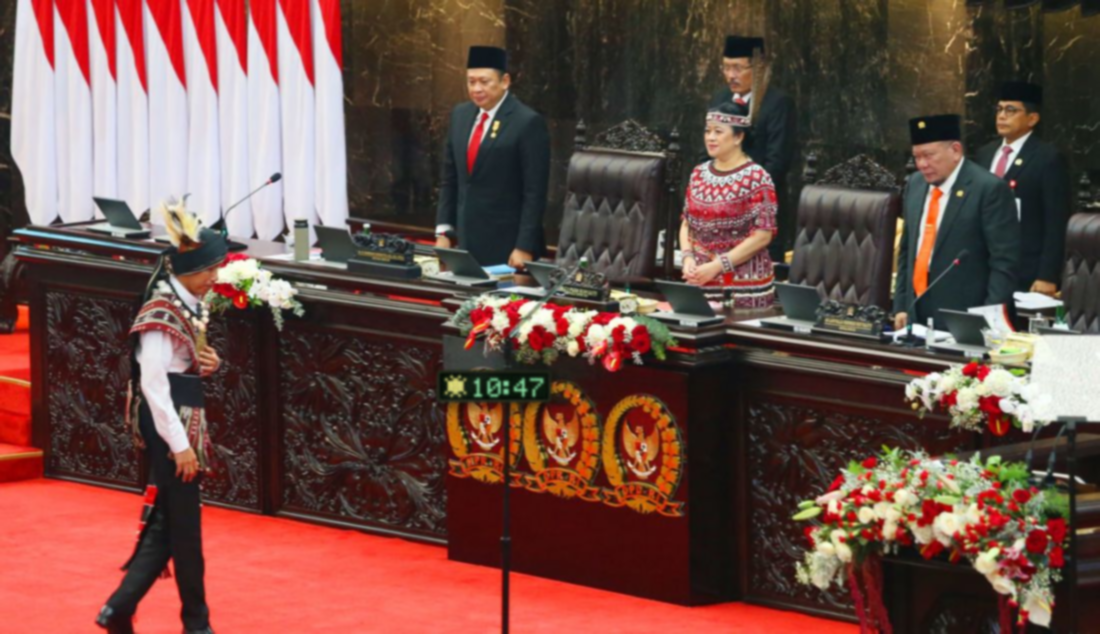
10 h 47 min
